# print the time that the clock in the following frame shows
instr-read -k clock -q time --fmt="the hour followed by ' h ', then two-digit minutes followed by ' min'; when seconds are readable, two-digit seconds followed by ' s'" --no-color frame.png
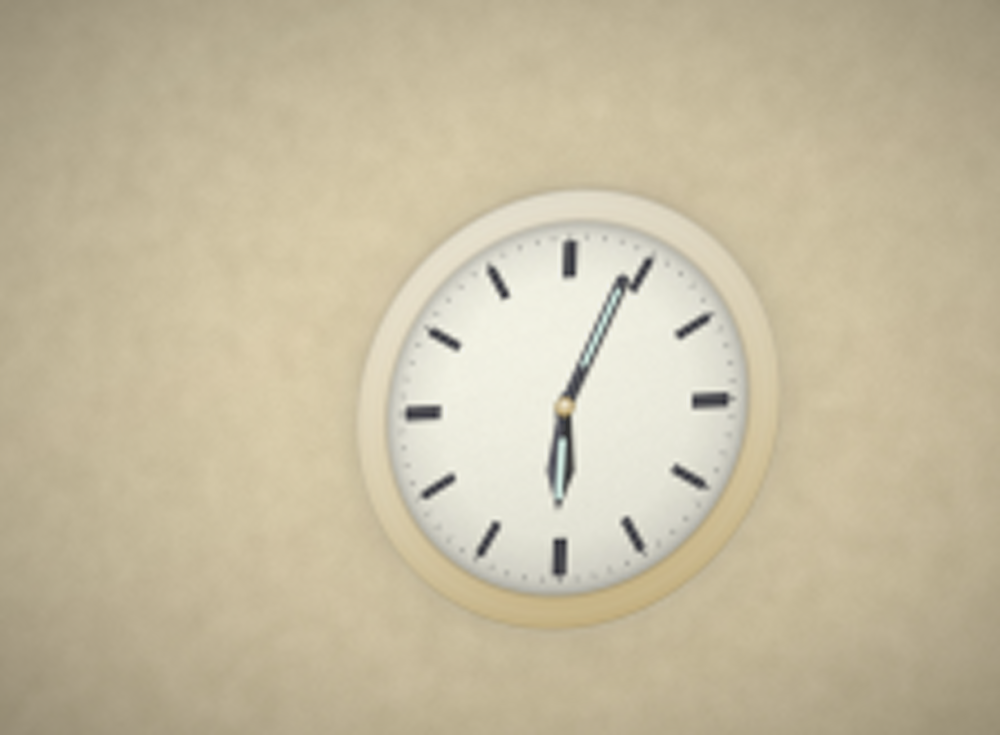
6 h 04 min
